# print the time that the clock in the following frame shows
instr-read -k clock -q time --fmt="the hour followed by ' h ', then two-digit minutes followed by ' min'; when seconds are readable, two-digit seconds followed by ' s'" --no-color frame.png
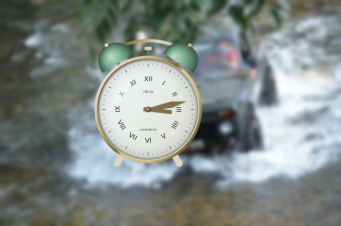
3 h 13 min
